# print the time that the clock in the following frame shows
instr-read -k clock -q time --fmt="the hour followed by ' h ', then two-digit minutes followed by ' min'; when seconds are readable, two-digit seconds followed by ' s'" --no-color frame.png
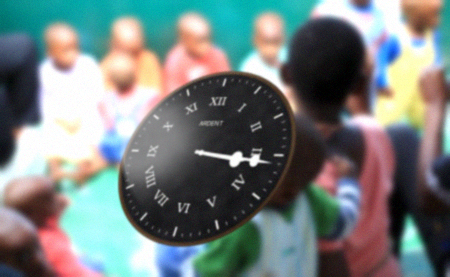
3 h 16 min
